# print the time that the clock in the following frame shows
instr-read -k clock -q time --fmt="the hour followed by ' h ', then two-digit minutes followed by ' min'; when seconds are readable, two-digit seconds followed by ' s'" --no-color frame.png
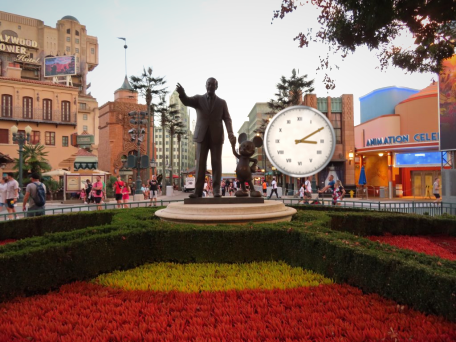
3 h 10 min
